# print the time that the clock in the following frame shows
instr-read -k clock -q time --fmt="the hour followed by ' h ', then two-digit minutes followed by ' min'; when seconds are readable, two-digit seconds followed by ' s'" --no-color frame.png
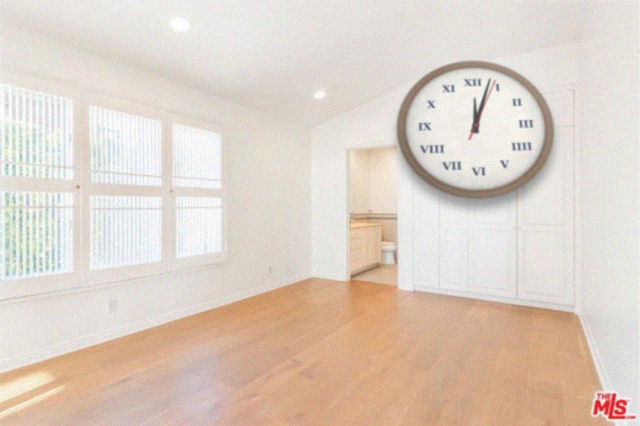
12 h 03 min 04 s
